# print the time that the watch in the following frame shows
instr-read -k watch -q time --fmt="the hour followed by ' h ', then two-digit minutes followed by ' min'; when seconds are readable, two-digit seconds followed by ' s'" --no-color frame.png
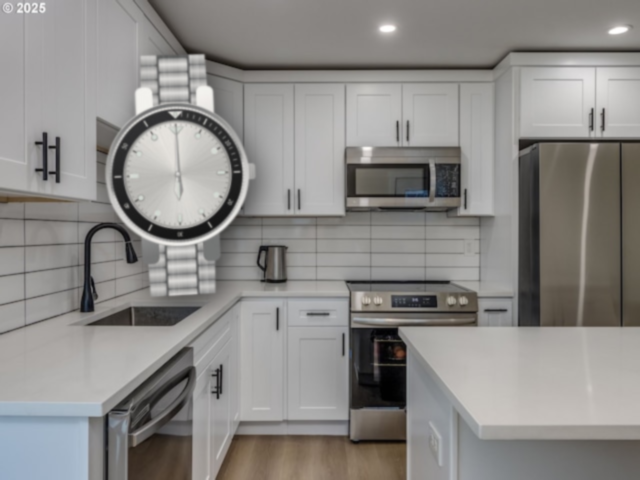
6 h 00 min
